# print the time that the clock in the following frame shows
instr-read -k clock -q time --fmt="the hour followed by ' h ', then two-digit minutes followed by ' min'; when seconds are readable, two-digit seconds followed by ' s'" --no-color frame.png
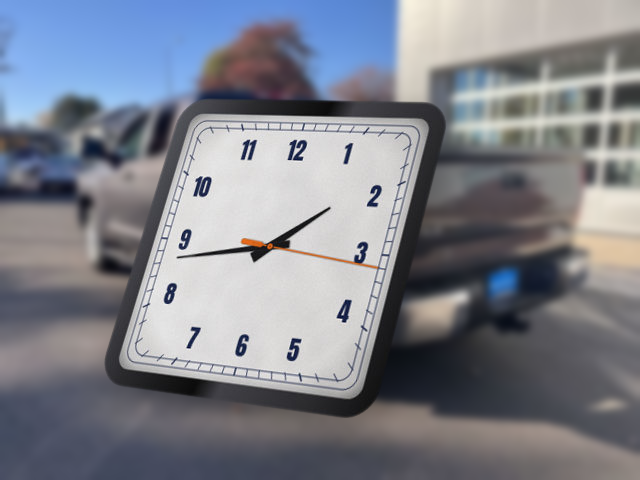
1 h 43 min 16 s
